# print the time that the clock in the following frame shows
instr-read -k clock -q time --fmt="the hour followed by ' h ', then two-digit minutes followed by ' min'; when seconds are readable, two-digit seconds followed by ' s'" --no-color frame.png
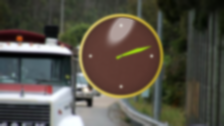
2 h 12 min
